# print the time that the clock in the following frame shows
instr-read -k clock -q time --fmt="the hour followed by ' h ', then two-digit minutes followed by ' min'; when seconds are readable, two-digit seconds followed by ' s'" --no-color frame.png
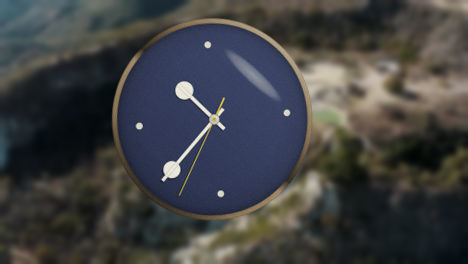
10 h 37 min 35 s
